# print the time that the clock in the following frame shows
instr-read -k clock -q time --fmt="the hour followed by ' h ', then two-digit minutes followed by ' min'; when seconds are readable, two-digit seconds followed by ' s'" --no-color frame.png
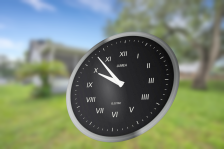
9 h 53 min
